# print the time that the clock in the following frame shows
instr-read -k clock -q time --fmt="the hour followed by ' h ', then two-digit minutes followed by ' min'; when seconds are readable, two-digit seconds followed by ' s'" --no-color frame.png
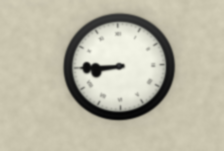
8 h 45 min
